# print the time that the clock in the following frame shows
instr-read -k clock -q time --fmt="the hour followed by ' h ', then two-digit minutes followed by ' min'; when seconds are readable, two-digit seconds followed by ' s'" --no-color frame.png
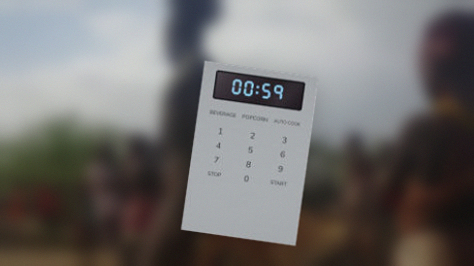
0 h 59 min
